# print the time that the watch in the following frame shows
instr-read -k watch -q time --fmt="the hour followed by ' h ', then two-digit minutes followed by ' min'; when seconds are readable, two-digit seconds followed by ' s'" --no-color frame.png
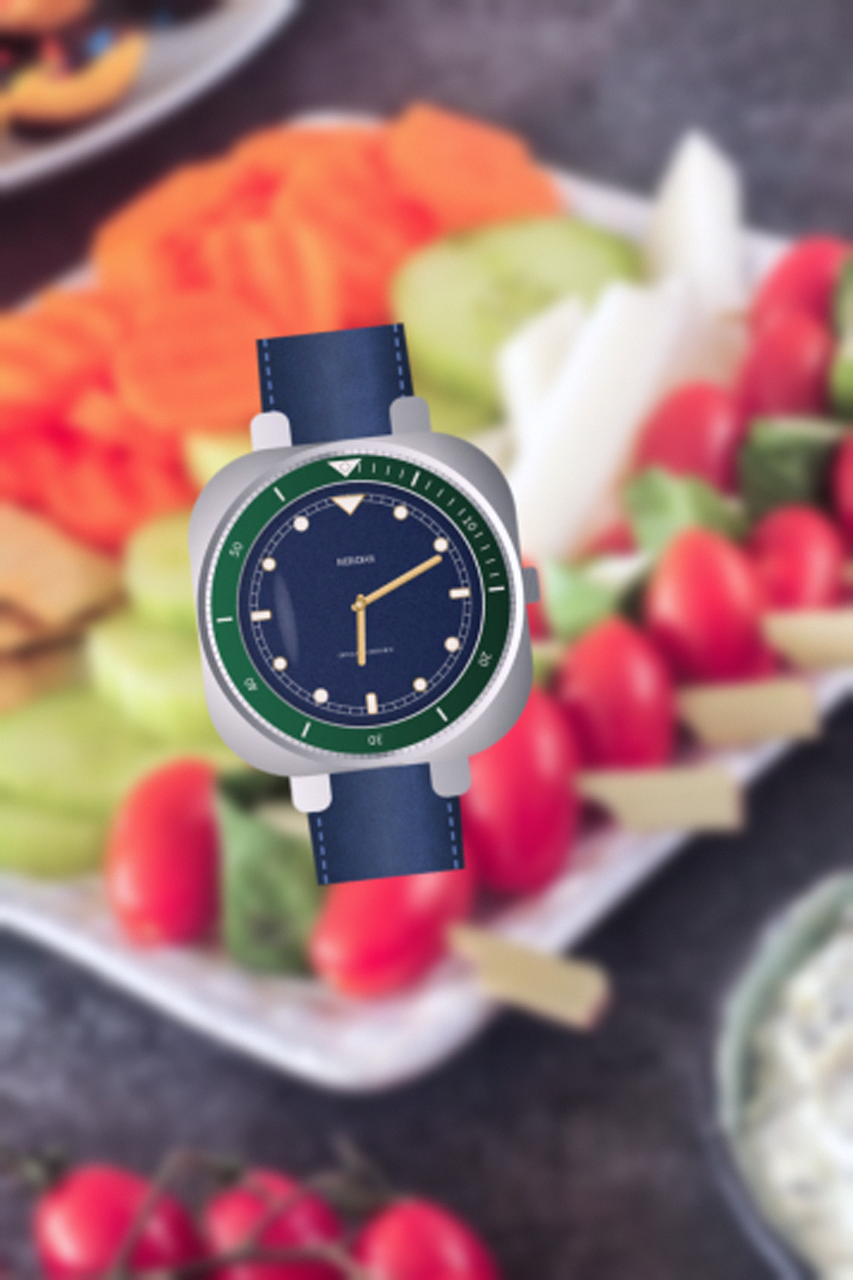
6 h 11 min
